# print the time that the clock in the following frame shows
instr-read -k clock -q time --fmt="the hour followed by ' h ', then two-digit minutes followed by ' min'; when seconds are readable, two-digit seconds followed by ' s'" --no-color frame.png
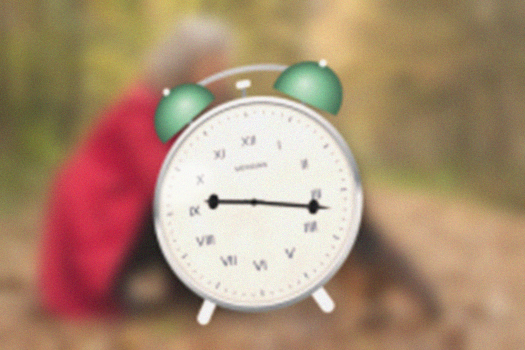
9 h 17 min
